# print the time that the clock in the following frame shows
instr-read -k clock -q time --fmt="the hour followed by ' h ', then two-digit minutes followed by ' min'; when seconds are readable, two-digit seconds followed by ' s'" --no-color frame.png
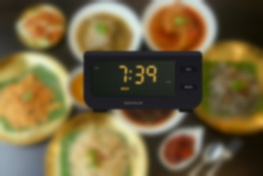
7 h 39 min
